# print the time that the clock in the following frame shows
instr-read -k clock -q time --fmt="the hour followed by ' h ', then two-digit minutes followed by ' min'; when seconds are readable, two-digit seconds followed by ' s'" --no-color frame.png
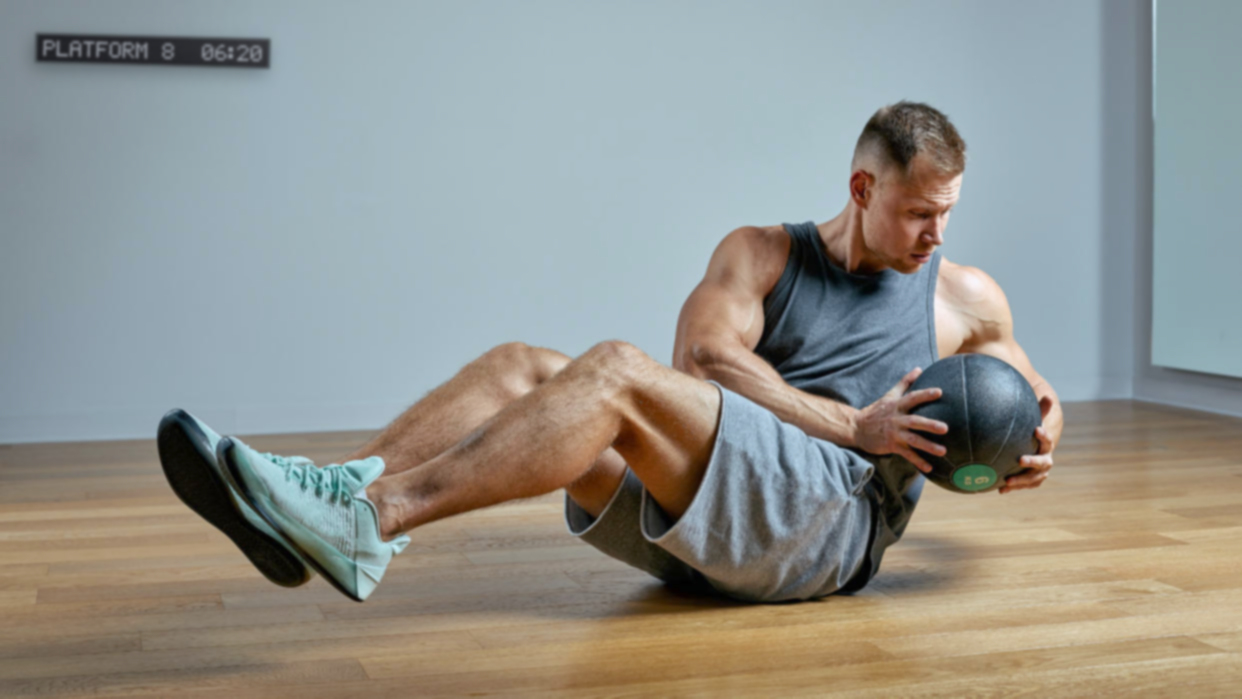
6 h 20 min
